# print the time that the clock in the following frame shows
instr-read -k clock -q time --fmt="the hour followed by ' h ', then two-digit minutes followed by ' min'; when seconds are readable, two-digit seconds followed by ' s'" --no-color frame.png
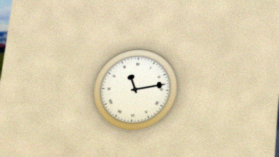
11 h 13 min
